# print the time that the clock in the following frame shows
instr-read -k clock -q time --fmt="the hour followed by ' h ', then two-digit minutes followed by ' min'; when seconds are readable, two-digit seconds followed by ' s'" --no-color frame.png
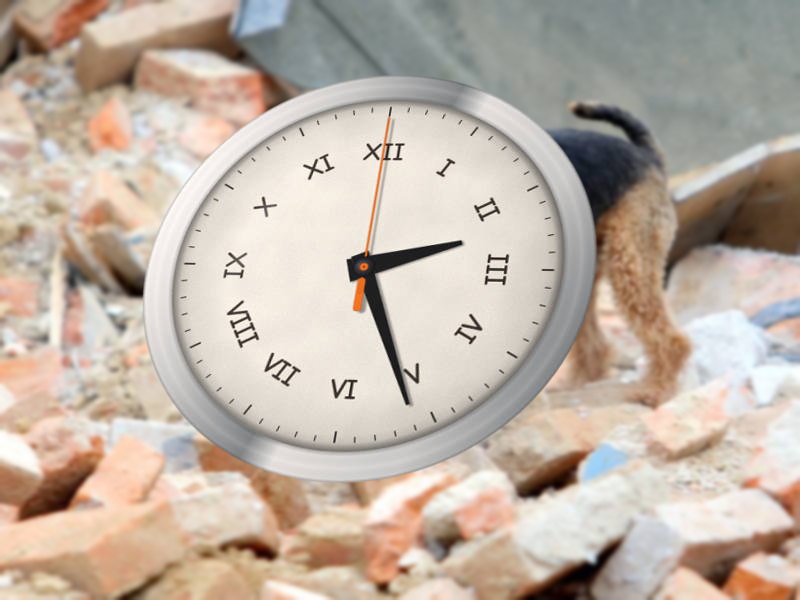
2 h 26 min 00 s
